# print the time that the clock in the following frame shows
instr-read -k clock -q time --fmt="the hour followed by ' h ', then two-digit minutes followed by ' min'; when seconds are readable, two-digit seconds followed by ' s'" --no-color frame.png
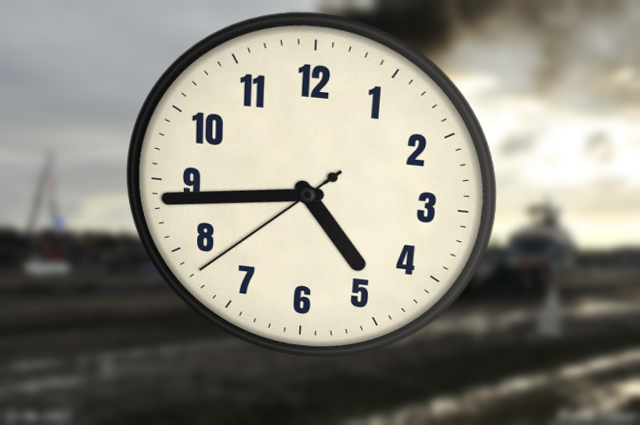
4 h 43 min 38 s
